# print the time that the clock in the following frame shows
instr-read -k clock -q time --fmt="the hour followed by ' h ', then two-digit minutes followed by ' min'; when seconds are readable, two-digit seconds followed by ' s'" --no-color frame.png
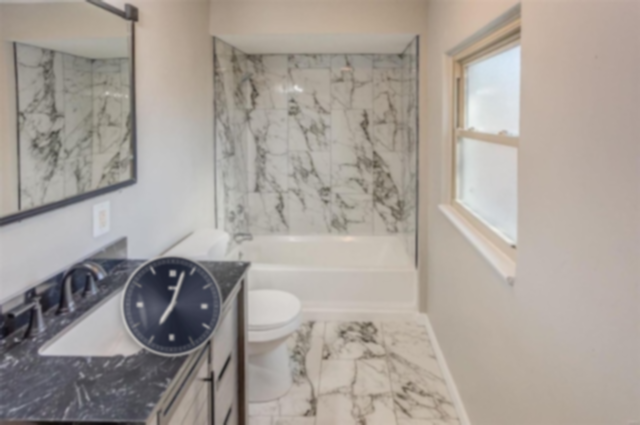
7 h 03 min
